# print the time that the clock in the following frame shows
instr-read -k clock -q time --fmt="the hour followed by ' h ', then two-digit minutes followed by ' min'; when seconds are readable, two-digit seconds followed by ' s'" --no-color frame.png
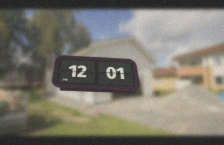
12 h 01 min
